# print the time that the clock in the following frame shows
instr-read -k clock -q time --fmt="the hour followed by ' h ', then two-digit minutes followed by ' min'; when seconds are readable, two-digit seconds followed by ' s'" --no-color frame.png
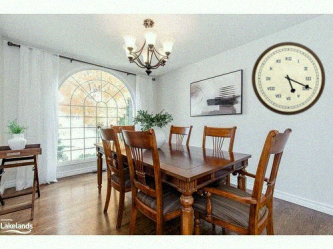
5 h 19 min
